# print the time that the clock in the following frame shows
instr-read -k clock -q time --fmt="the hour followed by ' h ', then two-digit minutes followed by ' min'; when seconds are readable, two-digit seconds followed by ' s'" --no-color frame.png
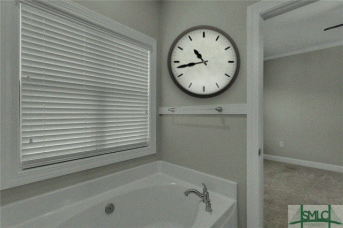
10 h 43 min
